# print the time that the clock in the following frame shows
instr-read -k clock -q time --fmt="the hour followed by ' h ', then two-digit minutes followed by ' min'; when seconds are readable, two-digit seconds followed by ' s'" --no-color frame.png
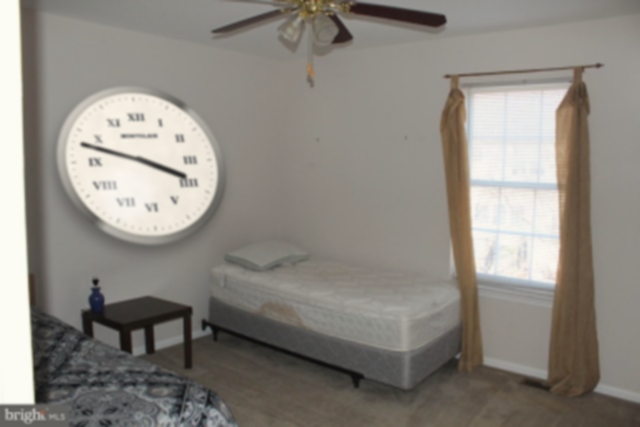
3 h 48 min
